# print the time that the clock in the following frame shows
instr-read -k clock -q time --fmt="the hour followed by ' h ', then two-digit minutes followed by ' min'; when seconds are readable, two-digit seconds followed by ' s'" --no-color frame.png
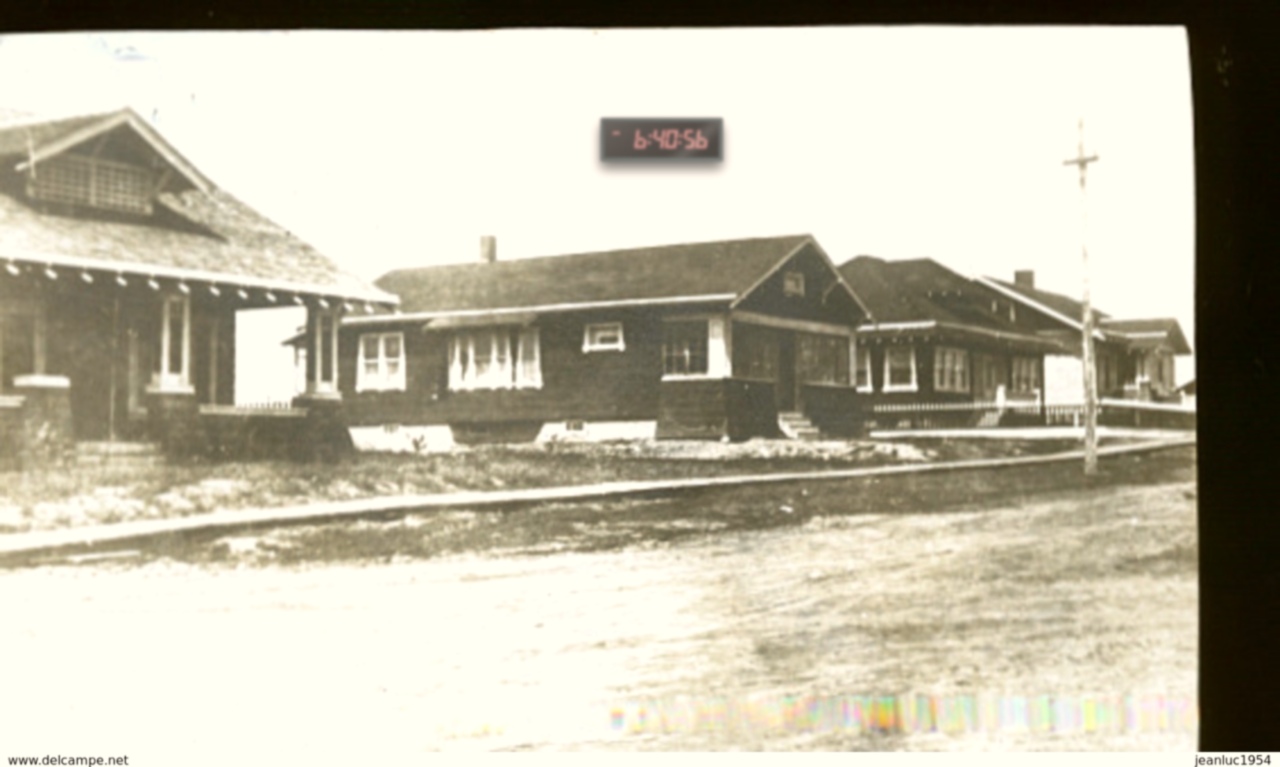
6 h 40 min 56 s
